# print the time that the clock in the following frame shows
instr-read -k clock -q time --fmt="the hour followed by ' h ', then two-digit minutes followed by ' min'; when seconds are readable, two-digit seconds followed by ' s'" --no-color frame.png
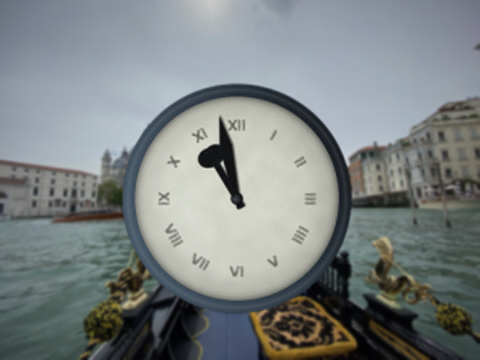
10 h 58 min
